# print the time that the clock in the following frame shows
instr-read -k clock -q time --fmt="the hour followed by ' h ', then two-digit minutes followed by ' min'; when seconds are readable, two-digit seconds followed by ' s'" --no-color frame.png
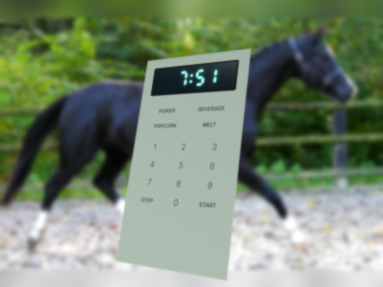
7 h 51 min
